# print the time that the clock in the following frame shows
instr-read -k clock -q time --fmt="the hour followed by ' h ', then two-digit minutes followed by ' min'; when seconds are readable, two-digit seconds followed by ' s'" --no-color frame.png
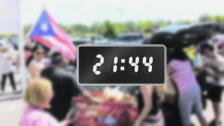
21 h 44 min
